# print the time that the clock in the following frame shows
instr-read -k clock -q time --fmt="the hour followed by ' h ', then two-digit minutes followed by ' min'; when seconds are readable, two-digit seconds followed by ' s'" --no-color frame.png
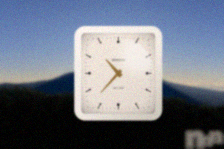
10 h 37 min
